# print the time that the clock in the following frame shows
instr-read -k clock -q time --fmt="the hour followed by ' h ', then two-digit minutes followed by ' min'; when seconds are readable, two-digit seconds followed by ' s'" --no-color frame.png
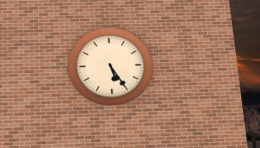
5 h 25 min
